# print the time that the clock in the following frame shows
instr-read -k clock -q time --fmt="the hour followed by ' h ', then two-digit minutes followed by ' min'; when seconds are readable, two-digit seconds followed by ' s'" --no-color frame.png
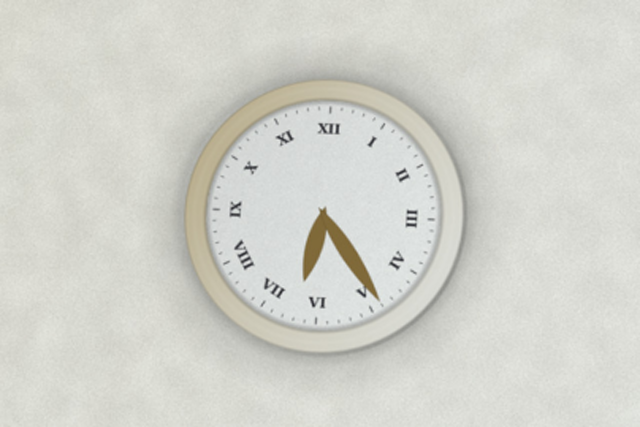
6 h 24 min
